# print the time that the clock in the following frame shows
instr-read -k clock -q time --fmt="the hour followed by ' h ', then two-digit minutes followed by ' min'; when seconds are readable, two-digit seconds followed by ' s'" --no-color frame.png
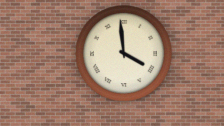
3 h 59 min
